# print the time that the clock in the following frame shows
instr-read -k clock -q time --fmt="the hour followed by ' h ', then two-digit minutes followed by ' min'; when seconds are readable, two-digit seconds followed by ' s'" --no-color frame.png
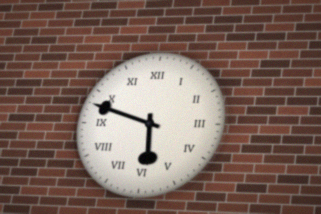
5 h 48 min
